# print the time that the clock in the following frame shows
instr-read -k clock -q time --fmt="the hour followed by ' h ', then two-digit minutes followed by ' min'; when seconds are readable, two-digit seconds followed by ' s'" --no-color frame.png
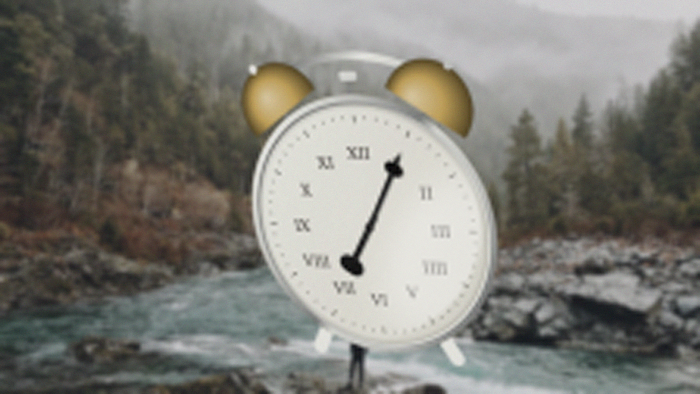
7 h 05 min
